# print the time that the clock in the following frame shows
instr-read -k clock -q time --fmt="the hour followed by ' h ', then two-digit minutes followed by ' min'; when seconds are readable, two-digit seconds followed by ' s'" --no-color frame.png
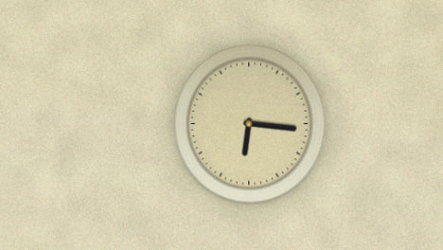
6 h 16 min
